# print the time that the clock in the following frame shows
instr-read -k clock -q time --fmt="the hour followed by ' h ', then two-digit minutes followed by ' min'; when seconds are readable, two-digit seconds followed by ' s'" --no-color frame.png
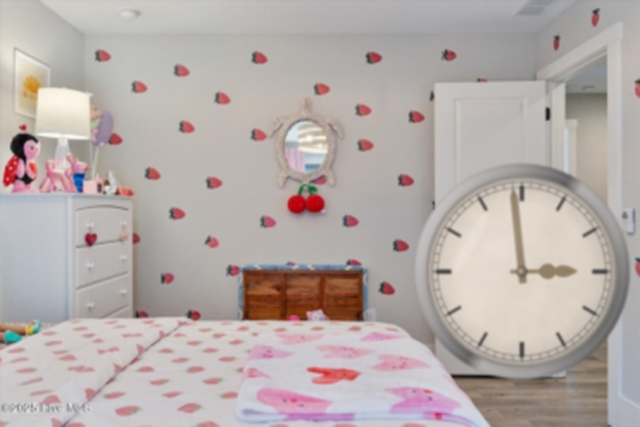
2 h 59 min
